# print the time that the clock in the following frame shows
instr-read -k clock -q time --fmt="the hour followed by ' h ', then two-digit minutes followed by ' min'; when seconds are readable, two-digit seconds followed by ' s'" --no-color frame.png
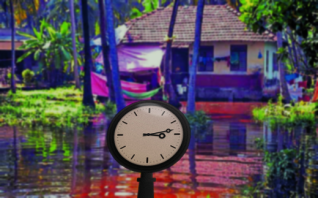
3 h 13 min
